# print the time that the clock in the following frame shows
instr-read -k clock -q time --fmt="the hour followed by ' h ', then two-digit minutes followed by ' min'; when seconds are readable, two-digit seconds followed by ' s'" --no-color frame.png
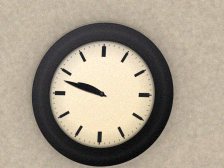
9 h 48 min
